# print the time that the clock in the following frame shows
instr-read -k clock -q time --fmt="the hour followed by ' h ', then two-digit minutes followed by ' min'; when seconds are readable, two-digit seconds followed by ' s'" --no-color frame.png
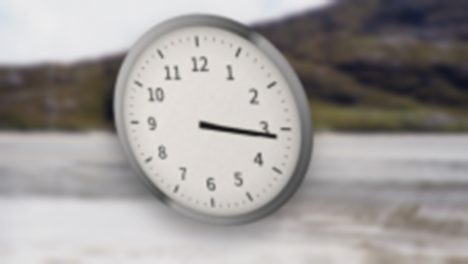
3 h 16 min
